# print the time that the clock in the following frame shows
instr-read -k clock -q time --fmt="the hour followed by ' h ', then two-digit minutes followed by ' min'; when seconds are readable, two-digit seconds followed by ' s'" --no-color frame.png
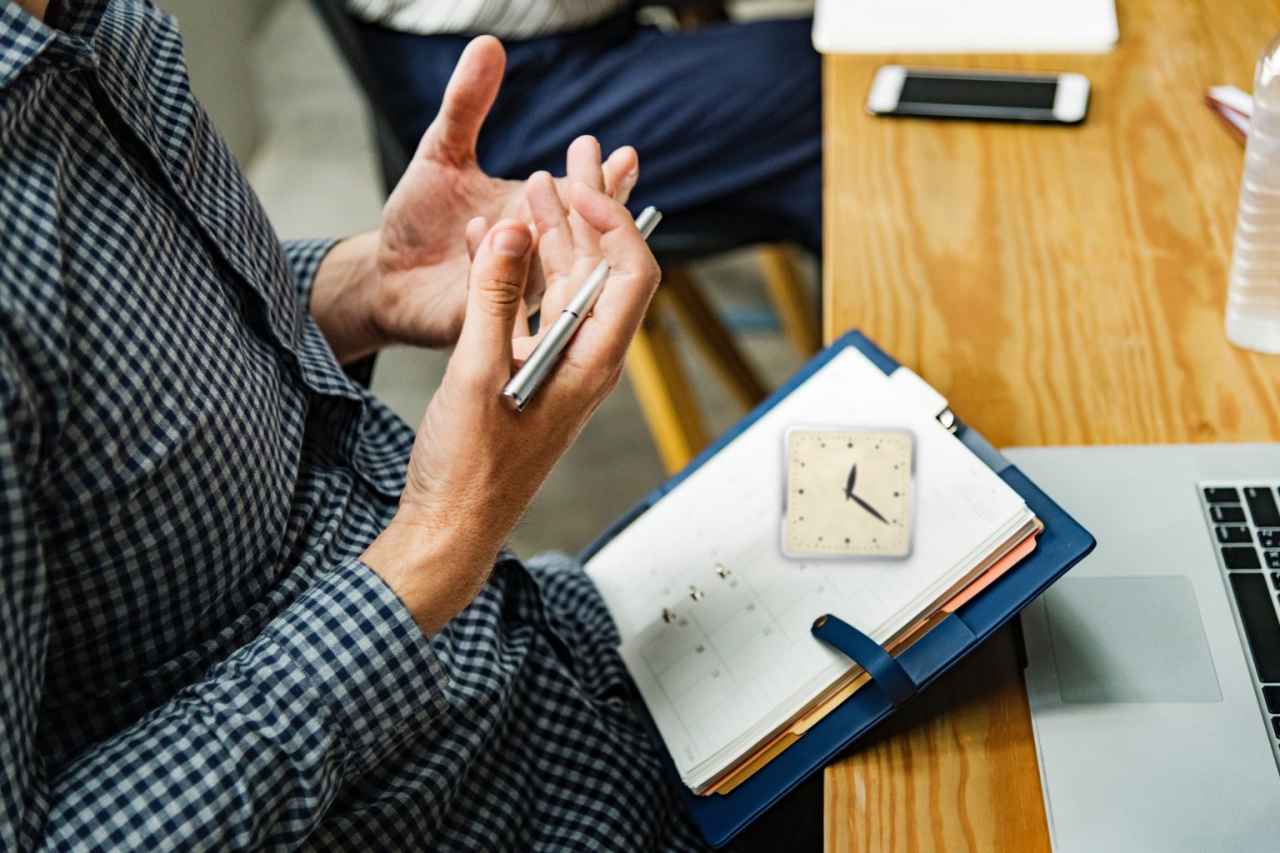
12 h 21 min
